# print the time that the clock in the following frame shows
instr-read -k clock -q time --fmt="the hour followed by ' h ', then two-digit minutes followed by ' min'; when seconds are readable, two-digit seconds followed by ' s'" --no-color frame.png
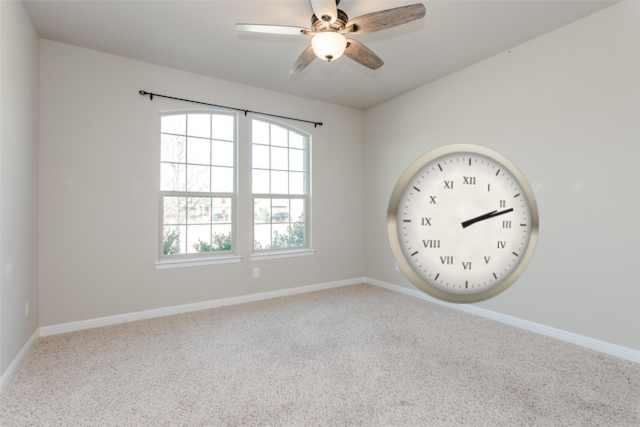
2 h 12 min
